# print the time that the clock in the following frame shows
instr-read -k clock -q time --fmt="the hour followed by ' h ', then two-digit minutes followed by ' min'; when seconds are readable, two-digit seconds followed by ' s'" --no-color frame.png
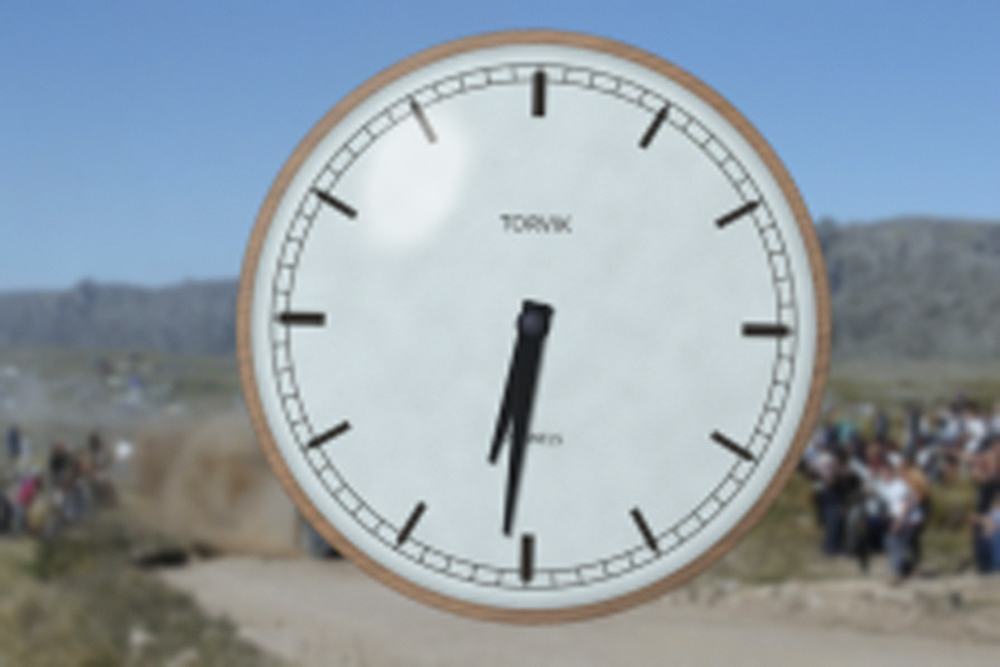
6 h 31 min
